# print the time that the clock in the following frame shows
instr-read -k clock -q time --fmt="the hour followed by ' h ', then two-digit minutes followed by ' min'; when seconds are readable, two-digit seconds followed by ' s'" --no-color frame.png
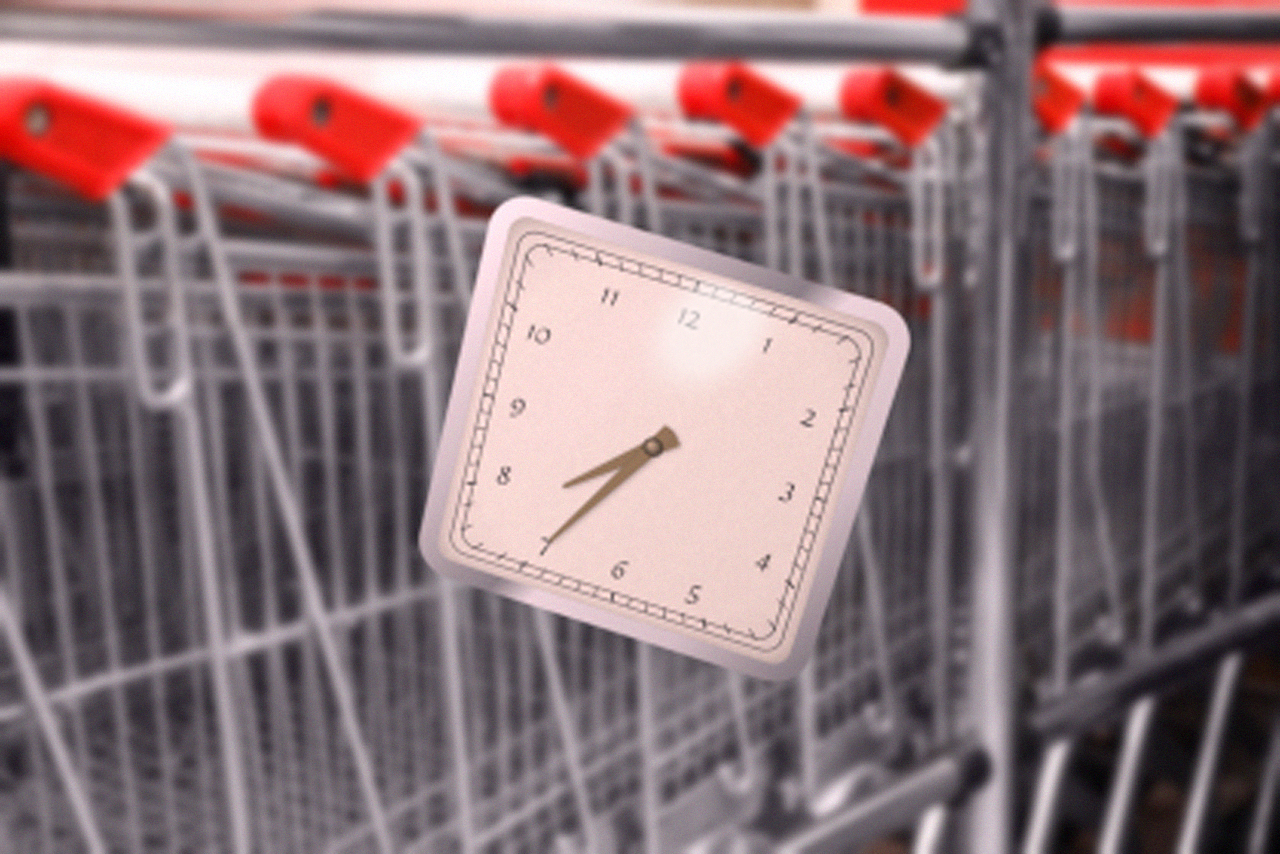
7 h 35 min
